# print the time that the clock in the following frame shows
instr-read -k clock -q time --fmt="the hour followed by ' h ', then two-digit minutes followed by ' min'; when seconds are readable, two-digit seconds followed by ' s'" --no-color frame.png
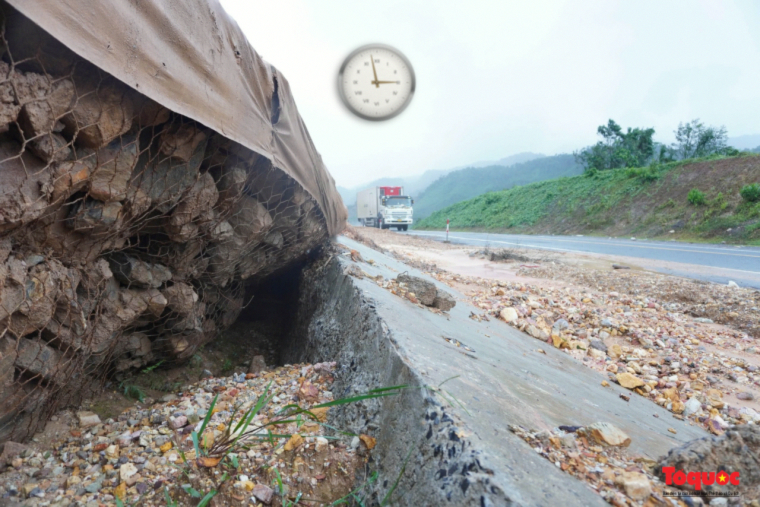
2 h 58 min
